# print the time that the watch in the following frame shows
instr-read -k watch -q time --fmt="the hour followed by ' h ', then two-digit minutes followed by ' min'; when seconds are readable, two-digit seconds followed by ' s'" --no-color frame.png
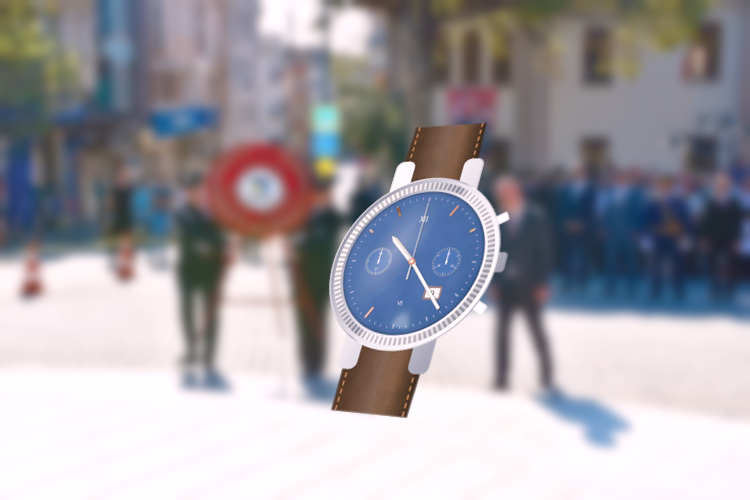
10 h 23 min
